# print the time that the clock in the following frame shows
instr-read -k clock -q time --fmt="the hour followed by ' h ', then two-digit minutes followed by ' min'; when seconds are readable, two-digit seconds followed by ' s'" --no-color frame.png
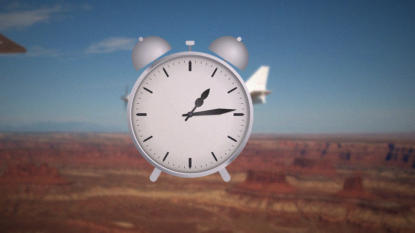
1 h 14 min
